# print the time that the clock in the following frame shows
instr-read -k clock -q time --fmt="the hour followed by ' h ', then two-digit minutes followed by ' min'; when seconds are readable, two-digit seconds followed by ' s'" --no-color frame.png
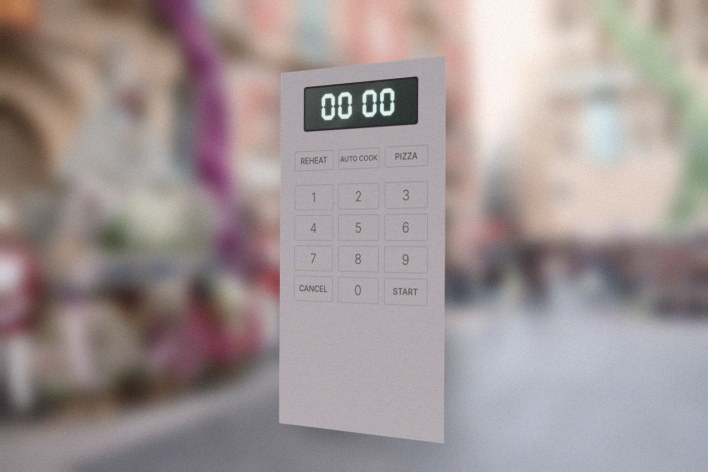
0 h 00 min
